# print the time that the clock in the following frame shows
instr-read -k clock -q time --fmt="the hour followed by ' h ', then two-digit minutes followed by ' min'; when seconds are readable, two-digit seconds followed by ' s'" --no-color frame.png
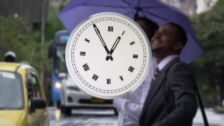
12 h 55 min
